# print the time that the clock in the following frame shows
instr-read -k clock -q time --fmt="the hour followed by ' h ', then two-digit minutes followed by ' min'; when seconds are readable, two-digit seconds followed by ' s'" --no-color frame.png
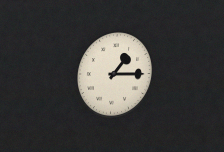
1 h 15 min
